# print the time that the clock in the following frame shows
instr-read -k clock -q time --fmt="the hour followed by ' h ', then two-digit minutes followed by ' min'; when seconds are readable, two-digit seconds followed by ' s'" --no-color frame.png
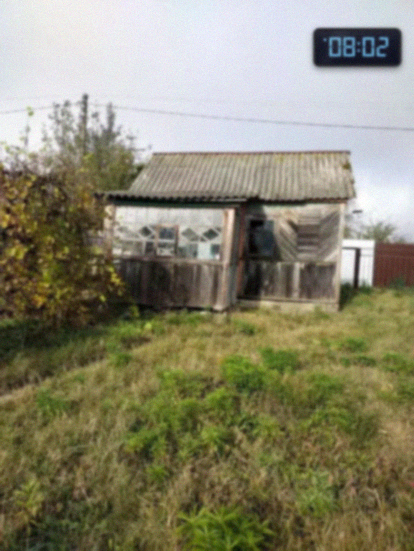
8 h 02 min
